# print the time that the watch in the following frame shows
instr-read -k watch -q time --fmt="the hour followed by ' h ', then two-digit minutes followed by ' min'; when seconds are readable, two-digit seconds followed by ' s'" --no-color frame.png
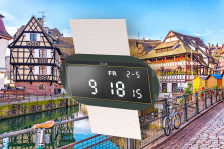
9 h 18 min 15 s
